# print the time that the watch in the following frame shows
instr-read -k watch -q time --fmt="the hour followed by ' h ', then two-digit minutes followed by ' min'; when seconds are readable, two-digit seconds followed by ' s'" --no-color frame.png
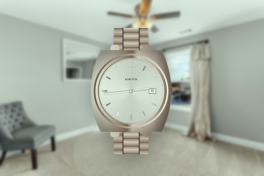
2 h 44 min
